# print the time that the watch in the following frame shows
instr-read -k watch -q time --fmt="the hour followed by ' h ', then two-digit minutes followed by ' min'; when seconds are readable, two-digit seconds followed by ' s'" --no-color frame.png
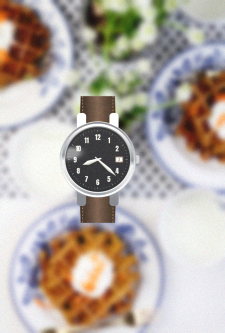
8 h 22 min
